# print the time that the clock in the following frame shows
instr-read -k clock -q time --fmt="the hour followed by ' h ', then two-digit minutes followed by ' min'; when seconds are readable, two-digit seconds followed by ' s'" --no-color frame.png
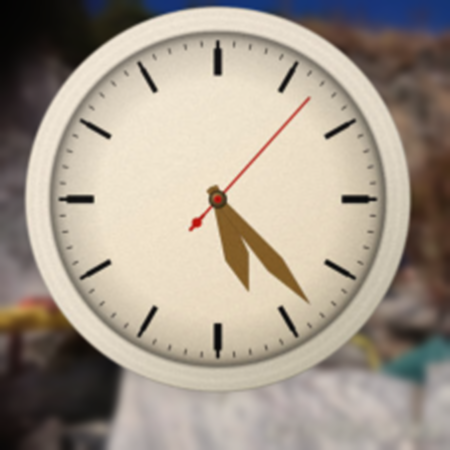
5 h 23 min 07 s
